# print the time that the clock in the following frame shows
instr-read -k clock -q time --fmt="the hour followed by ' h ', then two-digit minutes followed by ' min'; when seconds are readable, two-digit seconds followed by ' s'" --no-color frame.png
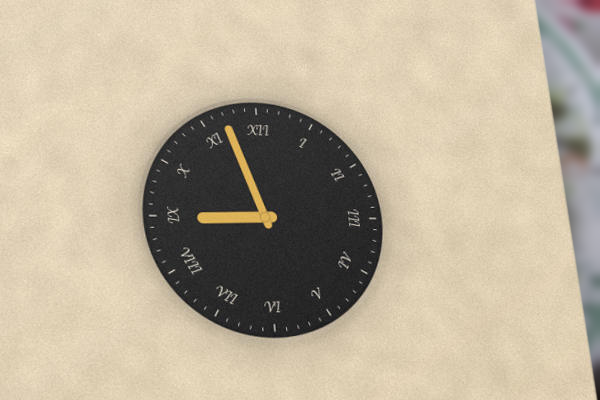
8 h 57 min
